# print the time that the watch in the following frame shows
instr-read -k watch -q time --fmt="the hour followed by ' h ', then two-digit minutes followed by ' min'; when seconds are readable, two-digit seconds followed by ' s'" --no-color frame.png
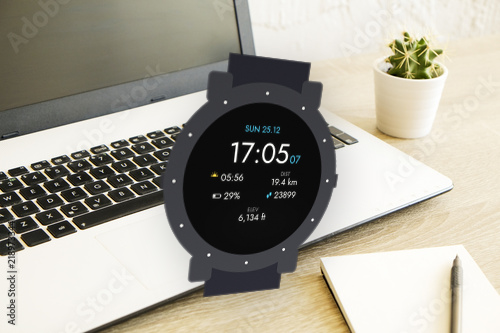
17 h 05 min 07 s
